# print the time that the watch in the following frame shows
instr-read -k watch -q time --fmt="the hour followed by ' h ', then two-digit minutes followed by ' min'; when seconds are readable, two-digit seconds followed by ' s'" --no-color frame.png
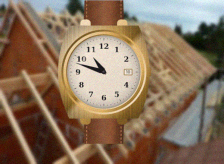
10 h 48 min
